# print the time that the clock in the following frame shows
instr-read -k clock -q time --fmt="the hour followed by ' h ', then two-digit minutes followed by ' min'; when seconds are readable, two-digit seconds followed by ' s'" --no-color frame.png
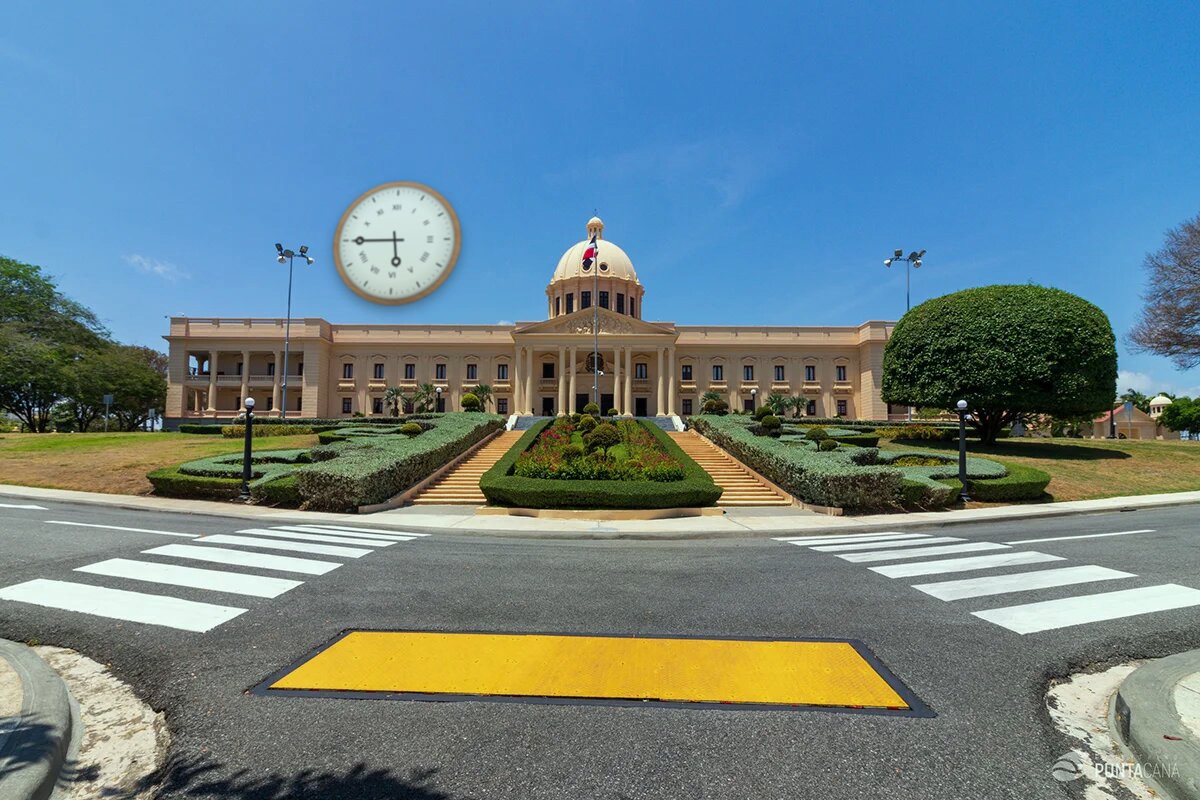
5 h 45 min
